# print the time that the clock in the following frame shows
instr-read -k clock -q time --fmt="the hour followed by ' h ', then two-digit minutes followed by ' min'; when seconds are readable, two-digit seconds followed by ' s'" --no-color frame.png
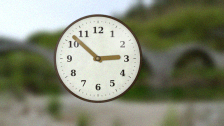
2 h 52 min
